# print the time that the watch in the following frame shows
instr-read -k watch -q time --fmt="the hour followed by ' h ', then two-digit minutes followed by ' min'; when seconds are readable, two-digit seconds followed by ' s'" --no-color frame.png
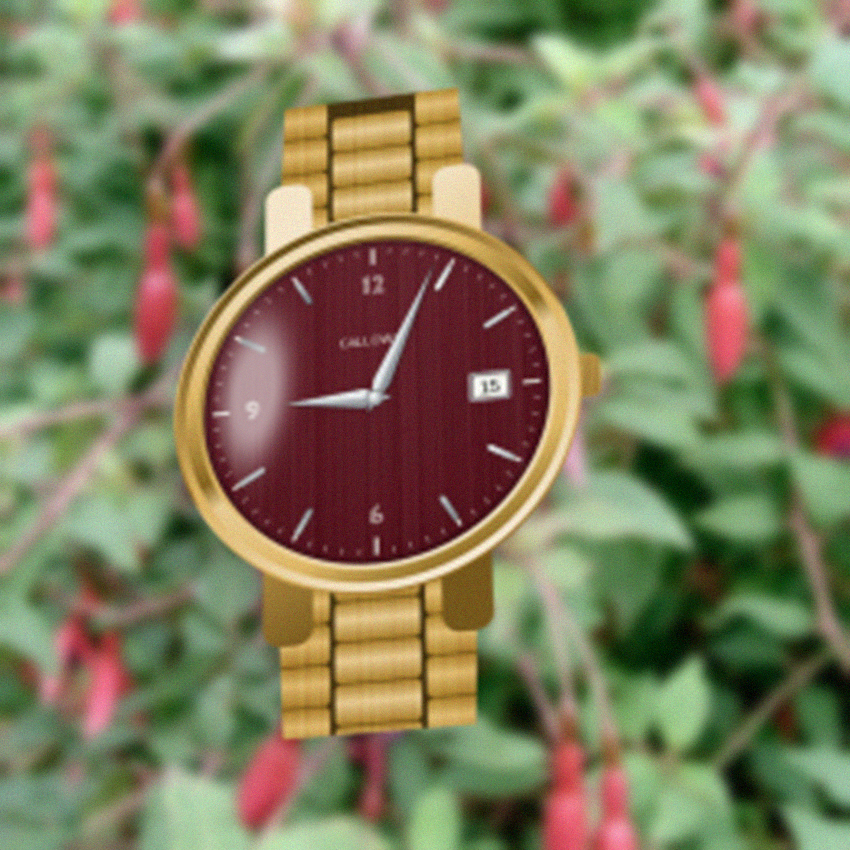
9 h 04 min
